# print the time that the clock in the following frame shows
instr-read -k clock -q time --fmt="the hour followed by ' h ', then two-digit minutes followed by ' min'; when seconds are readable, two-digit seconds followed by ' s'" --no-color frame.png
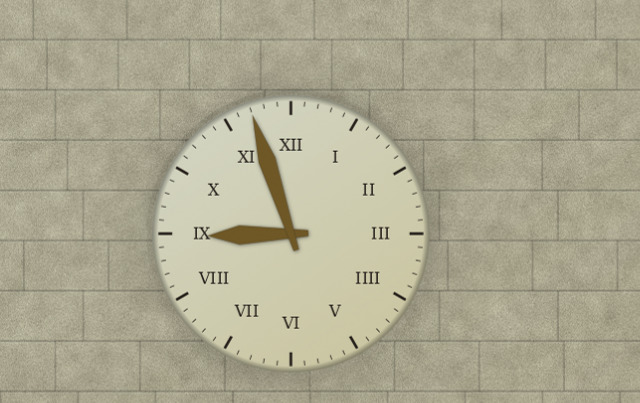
8 h 57 min
